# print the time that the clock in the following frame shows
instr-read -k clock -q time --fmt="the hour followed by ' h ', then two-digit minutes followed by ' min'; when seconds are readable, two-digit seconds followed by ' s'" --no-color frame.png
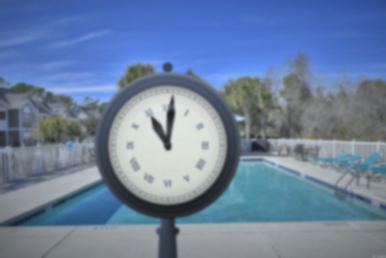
11 h 01 min
